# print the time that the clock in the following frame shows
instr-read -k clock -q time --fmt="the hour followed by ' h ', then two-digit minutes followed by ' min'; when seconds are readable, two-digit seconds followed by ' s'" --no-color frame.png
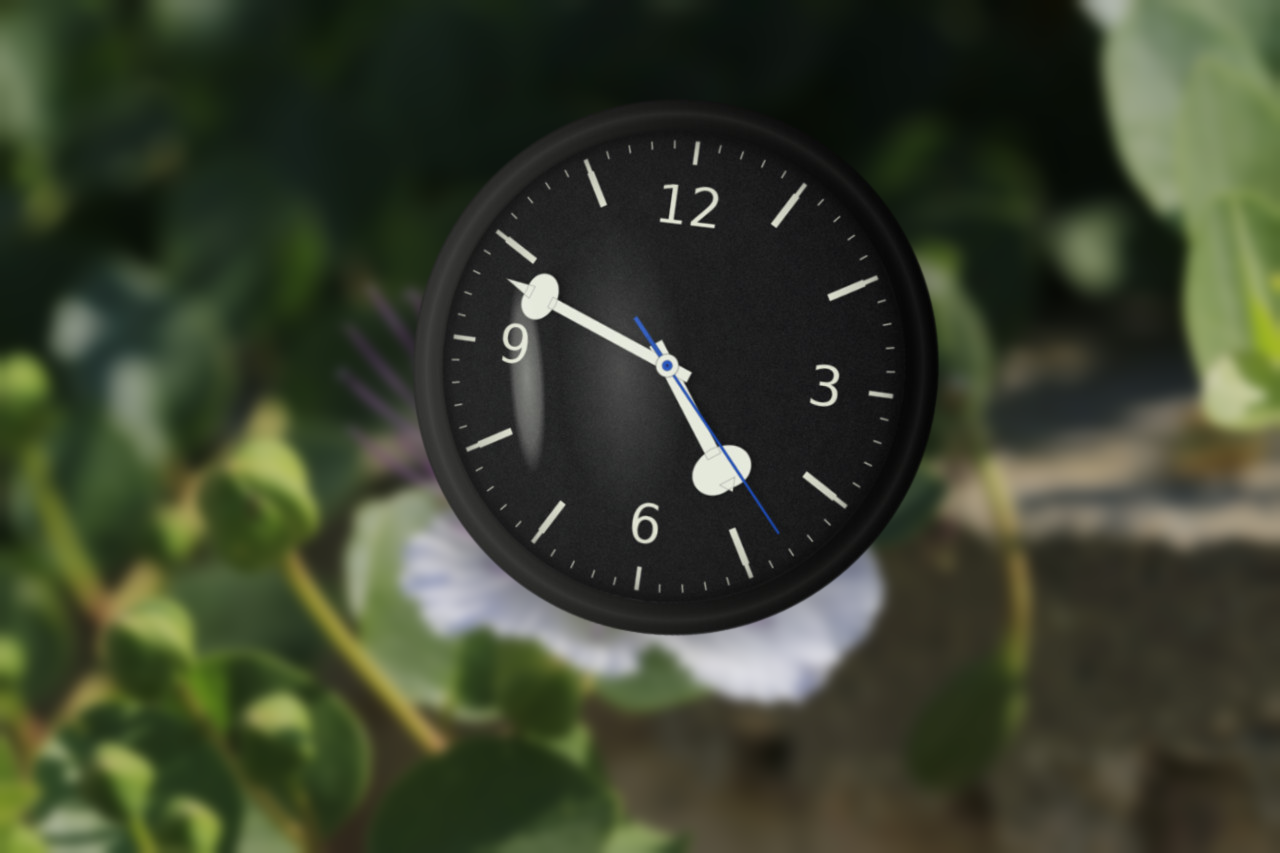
4 h 48 min 23 s
